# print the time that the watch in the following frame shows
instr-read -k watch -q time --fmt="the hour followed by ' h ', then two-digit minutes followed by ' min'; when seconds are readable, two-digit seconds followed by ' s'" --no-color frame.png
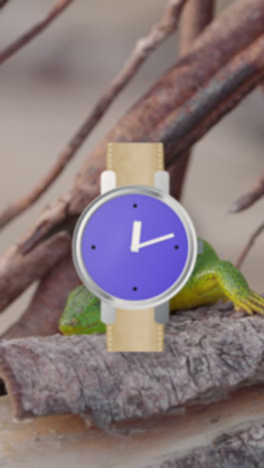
12 h 12 min
